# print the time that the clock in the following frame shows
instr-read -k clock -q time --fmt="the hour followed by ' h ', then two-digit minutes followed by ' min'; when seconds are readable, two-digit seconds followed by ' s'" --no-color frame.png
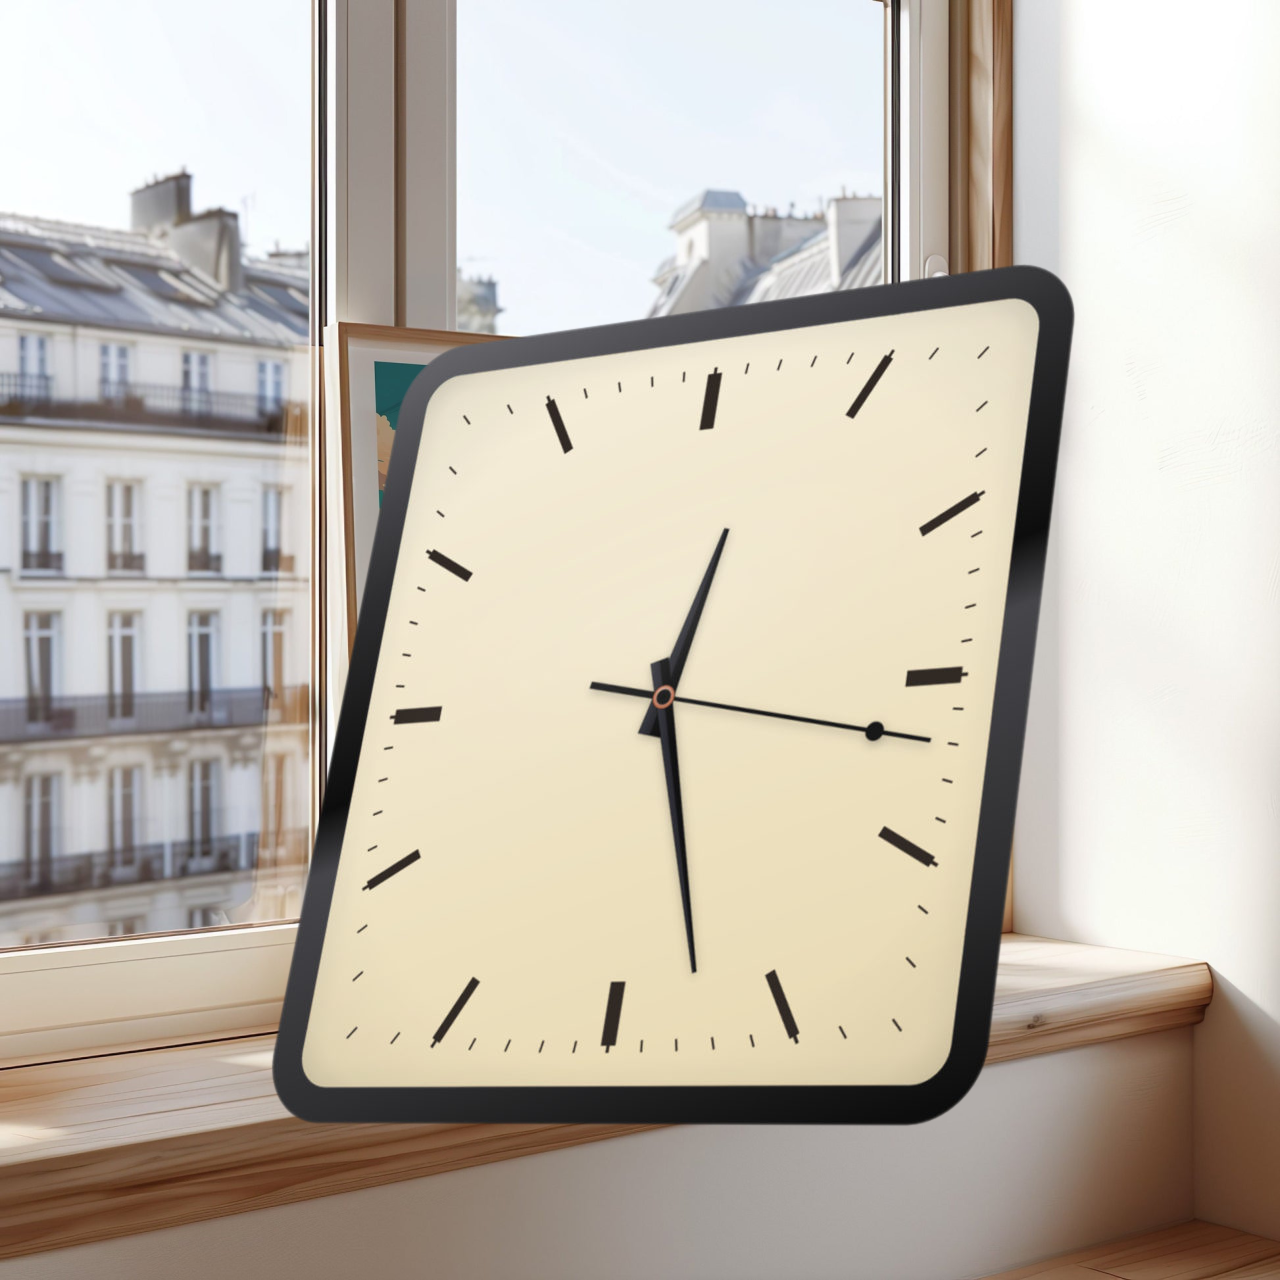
12 h 27 min 17 s
